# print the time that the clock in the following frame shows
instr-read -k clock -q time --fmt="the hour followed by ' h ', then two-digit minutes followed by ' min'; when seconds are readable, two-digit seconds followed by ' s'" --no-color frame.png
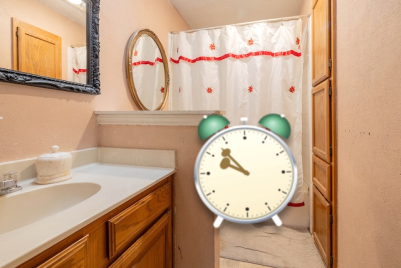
9 h 53 min
